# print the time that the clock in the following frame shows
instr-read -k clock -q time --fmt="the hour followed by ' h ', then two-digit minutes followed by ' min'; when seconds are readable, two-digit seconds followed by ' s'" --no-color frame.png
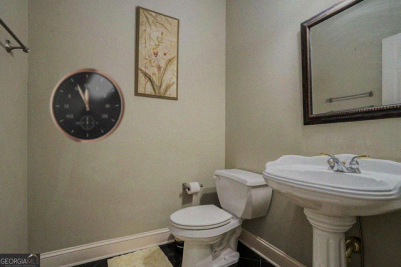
11 h 56 min
